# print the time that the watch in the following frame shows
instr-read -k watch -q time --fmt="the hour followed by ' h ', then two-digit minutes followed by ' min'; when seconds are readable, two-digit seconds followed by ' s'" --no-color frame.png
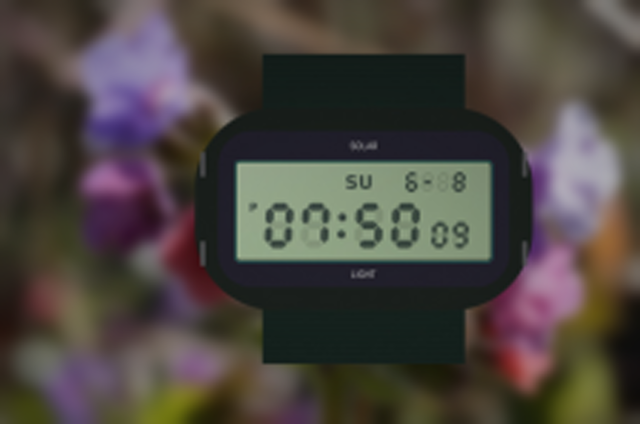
7 h 50 min 09 s
